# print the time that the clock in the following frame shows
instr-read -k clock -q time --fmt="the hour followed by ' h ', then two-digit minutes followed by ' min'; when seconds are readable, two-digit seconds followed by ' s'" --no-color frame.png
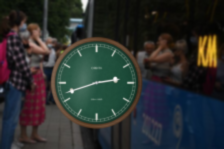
2 h 42 min
